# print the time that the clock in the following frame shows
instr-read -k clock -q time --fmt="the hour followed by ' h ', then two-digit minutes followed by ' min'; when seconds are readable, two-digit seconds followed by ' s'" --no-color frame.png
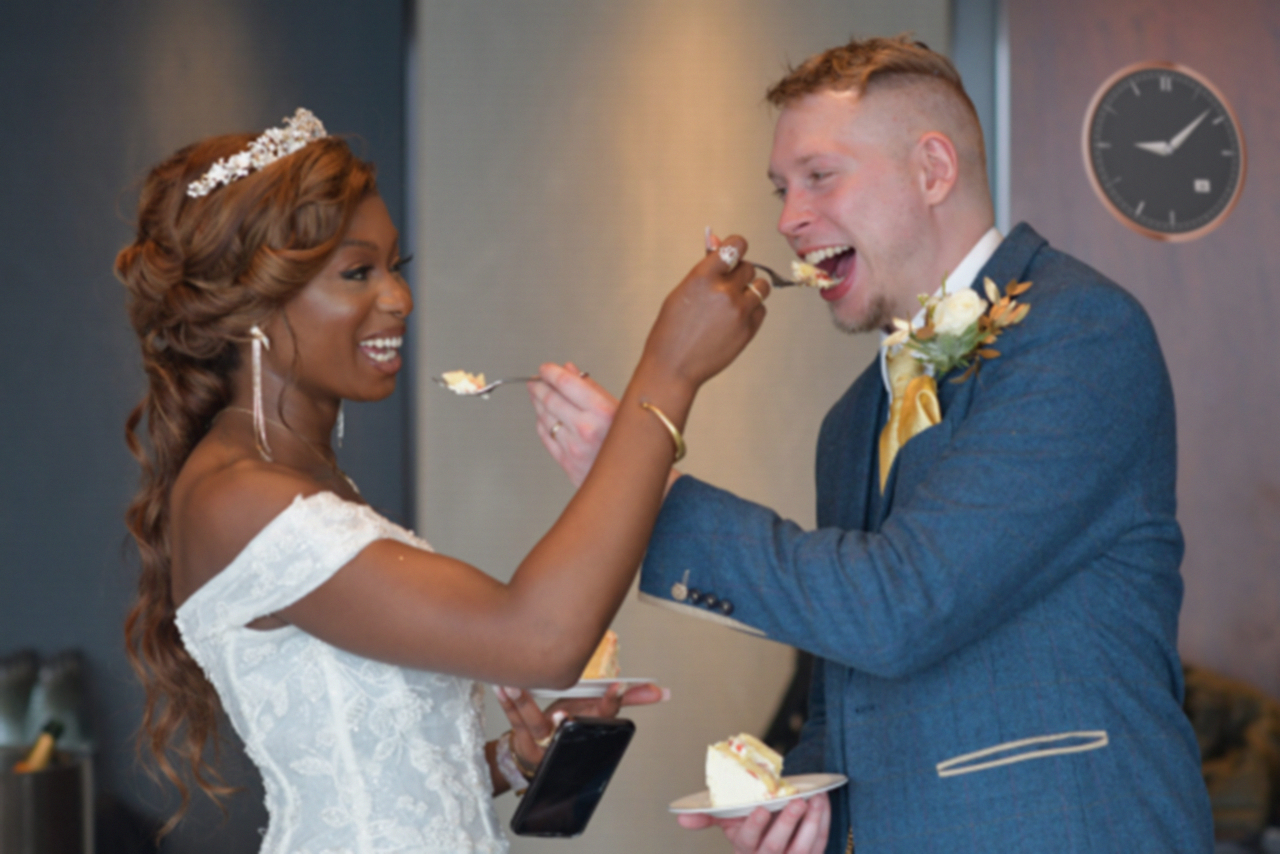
9 h 08 min
